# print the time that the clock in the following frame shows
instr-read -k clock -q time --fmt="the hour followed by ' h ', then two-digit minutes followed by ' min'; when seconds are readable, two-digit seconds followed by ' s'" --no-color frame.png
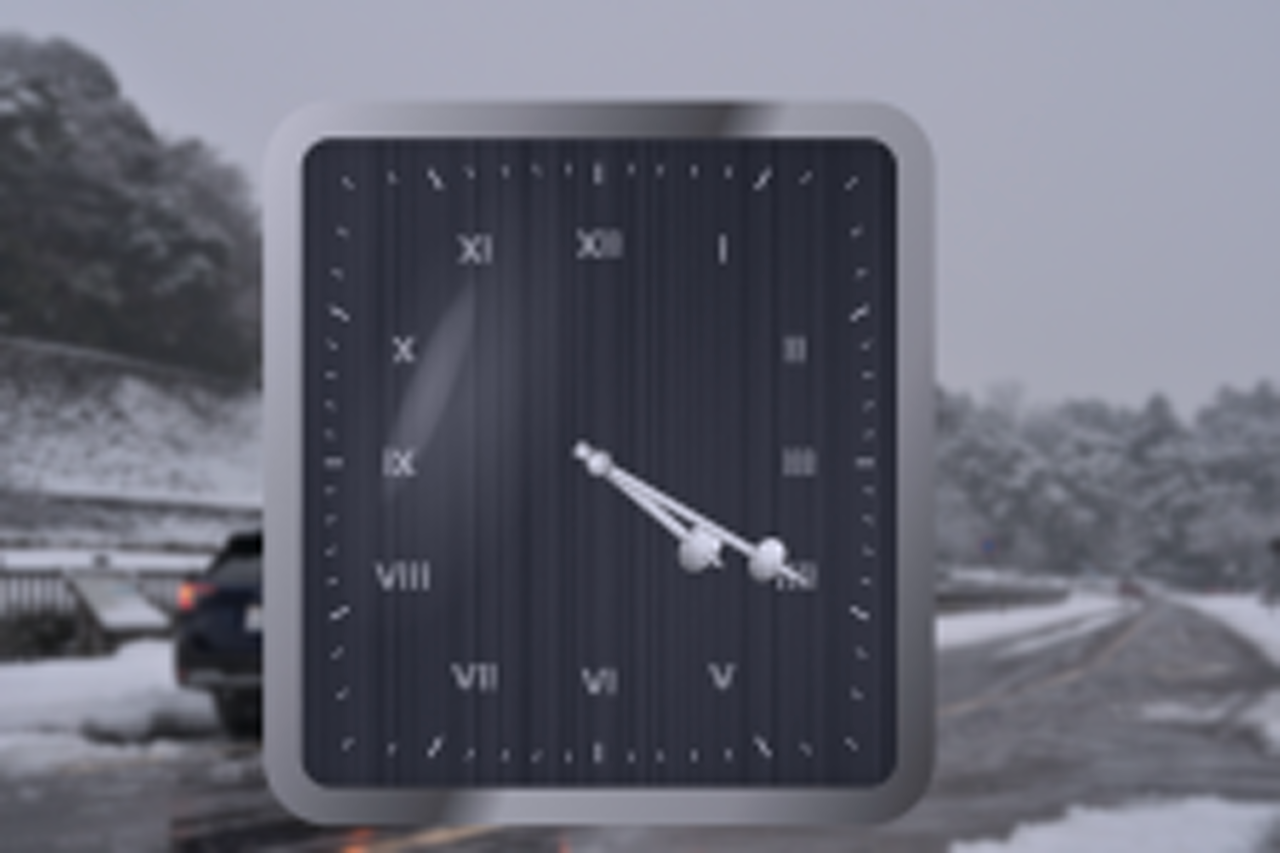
4 h 20 min
